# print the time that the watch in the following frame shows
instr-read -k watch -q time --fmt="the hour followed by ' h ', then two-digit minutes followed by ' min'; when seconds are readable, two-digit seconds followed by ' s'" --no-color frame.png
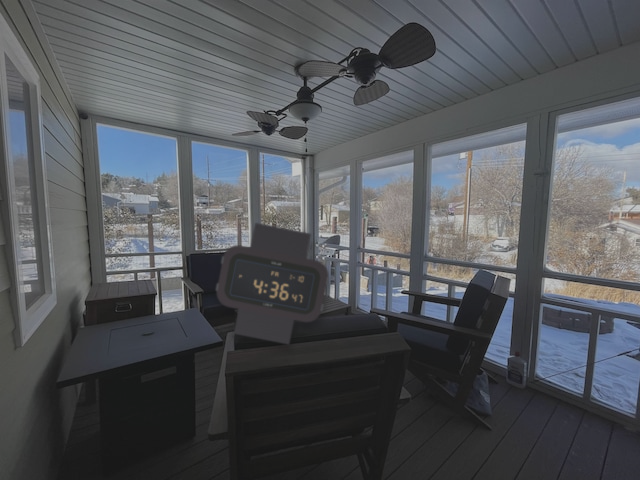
4 h 36 min
